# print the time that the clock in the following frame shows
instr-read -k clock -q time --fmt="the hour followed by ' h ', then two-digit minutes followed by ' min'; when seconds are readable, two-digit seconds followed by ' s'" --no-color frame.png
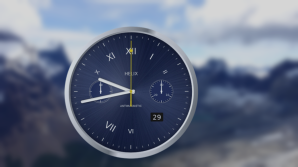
9 h 43 min
